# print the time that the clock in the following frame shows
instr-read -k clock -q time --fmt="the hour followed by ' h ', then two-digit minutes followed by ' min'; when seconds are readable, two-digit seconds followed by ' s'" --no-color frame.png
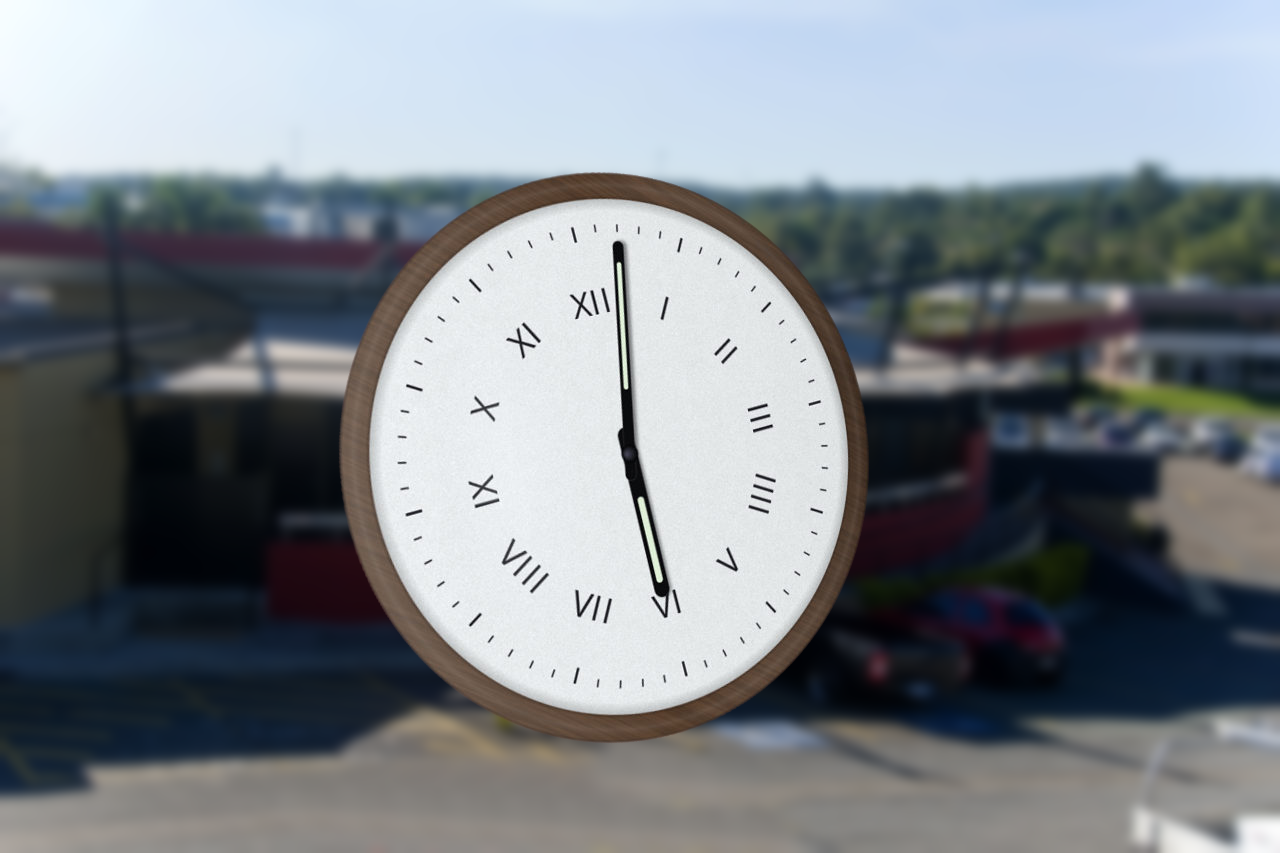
6 h 02 min
